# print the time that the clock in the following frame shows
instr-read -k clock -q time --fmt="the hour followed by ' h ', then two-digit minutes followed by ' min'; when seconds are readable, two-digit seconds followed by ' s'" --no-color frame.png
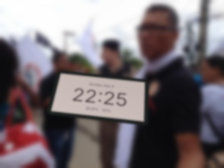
22 h 25 min
